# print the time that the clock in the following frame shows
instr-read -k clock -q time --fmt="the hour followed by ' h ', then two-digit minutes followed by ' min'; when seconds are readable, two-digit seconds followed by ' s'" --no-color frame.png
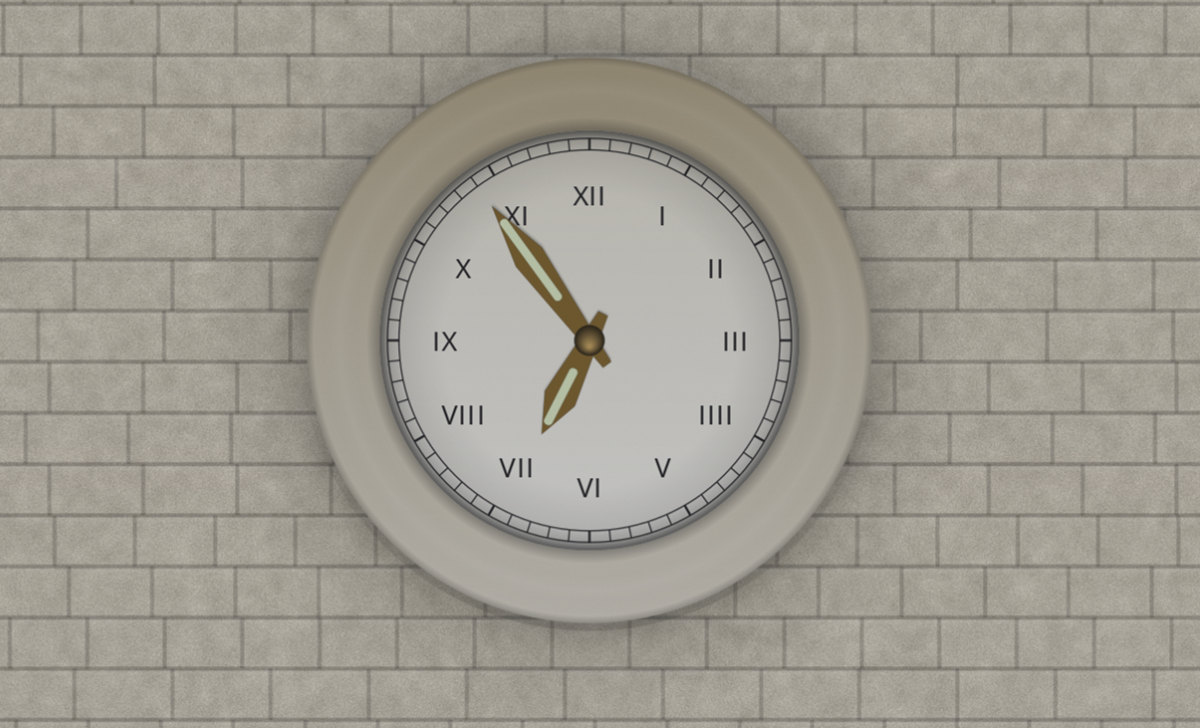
6 h 54 min
